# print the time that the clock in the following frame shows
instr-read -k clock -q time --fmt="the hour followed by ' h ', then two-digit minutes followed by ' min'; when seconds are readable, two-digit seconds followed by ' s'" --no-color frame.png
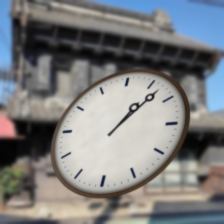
1 h 07 min
